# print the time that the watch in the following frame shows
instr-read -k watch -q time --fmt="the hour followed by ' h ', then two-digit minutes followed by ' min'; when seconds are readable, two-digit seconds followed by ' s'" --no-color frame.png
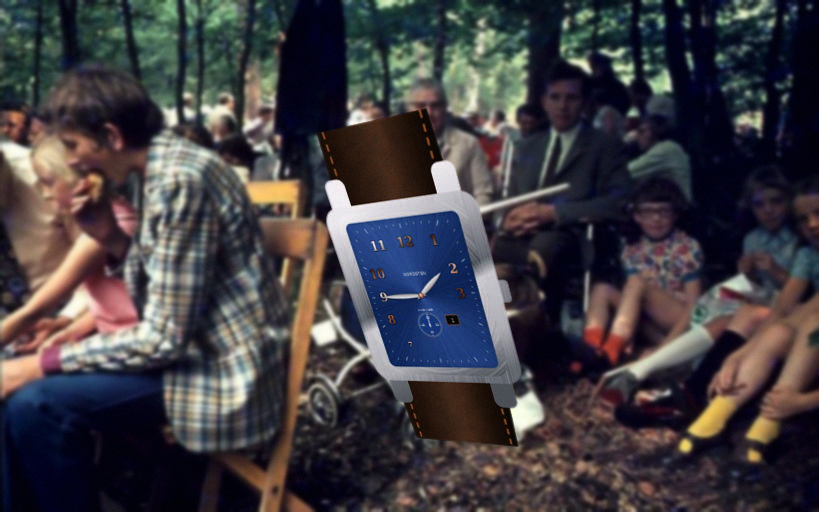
1 h 45 min
